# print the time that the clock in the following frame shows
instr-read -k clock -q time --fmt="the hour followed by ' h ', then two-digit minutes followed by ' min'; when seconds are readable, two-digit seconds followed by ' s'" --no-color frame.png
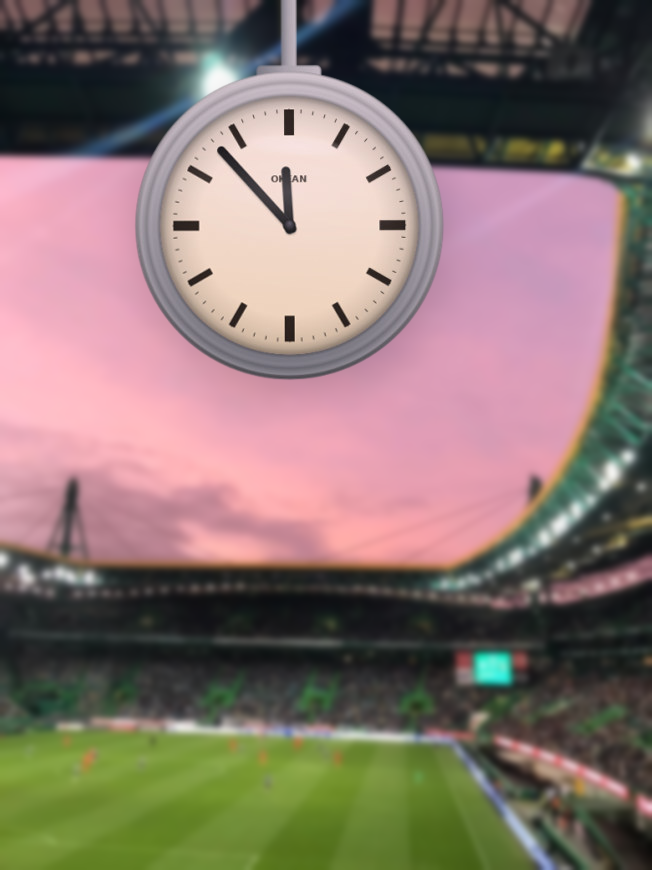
11 h 53 min
